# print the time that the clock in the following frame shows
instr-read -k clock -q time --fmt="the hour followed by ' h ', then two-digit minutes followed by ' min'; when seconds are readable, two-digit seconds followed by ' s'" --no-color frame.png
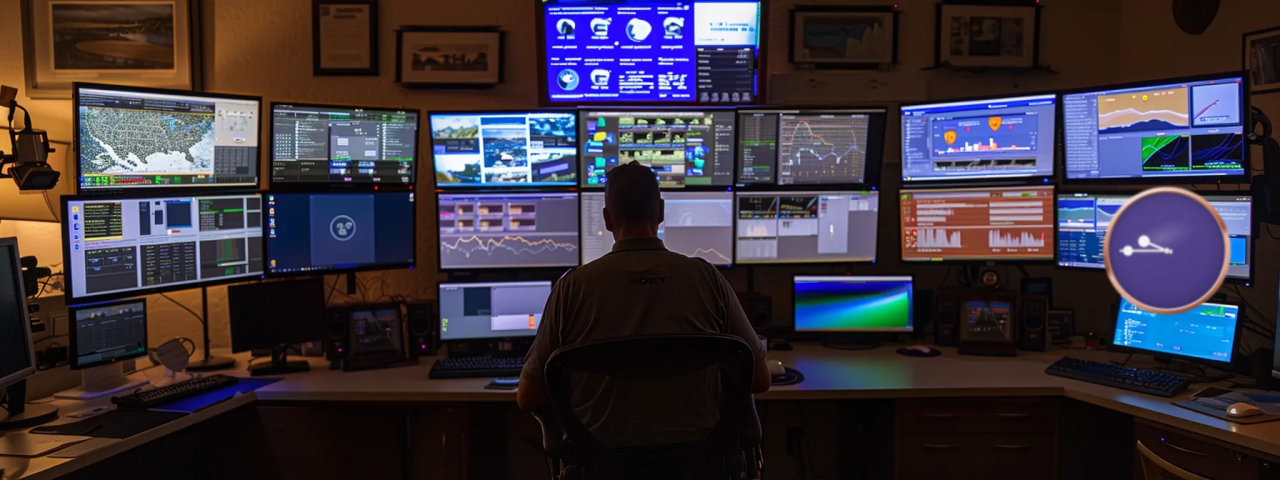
9 h 45 min
